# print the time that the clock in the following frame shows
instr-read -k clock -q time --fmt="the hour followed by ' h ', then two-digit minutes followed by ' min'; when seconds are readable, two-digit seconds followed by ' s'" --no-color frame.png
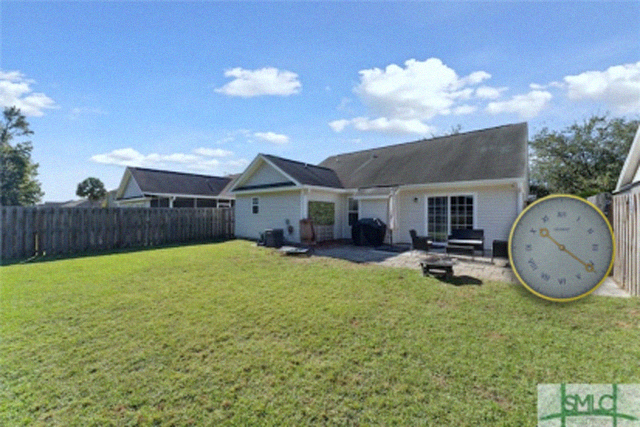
10 h 21 min
